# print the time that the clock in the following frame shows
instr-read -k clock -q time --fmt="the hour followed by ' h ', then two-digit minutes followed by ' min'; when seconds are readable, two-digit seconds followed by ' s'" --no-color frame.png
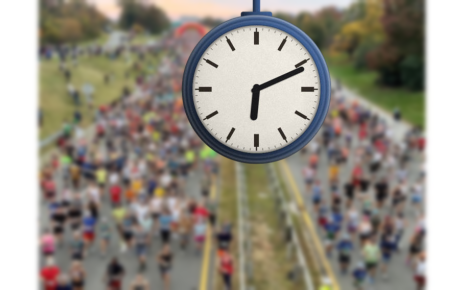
6 h 11 min
